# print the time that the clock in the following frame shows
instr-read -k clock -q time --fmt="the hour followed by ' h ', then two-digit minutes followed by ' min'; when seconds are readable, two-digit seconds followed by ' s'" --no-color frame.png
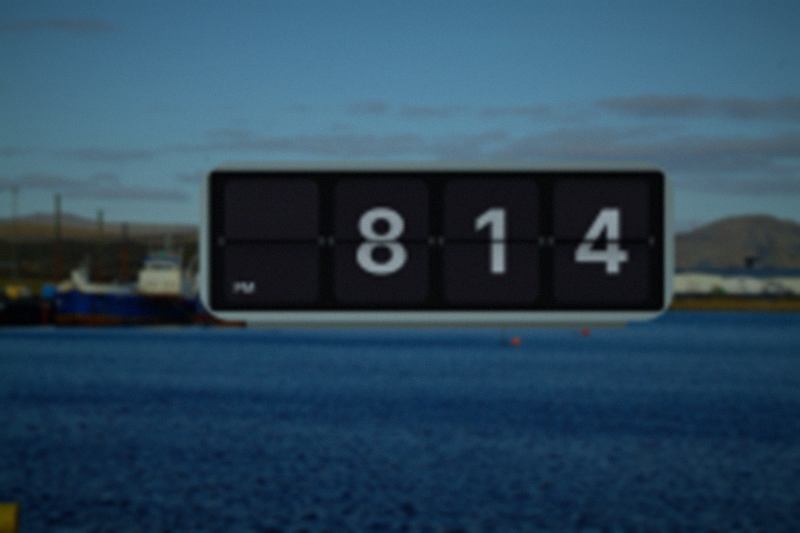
8 h 14 min
